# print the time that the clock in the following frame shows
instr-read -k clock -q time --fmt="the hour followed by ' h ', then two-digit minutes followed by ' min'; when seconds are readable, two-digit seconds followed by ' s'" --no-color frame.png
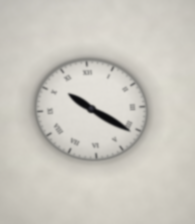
10 h 21 min
